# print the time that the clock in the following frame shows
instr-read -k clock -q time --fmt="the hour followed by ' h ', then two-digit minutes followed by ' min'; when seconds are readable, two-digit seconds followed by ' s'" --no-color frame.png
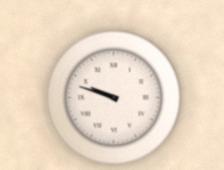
9 h 48 min
